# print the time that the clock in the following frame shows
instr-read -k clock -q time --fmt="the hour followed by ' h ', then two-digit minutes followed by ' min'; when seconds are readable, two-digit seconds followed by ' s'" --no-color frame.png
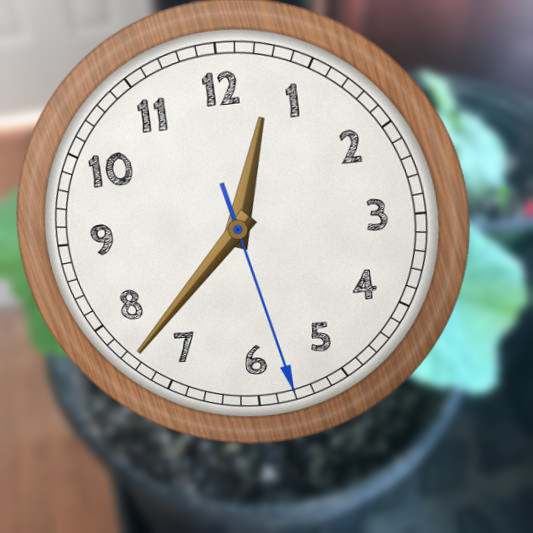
12 h 37 min 28 s
